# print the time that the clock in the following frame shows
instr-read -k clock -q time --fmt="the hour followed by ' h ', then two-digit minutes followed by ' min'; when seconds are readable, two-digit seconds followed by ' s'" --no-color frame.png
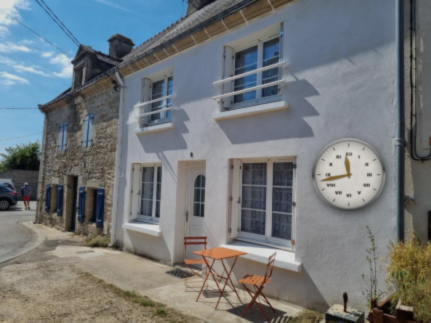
11 h 43 min
